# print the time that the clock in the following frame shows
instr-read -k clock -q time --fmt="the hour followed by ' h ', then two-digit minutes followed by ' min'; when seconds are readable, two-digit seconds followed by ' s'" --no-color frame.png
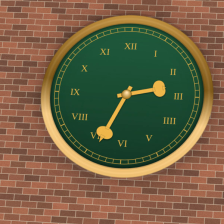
2 h 34 min
